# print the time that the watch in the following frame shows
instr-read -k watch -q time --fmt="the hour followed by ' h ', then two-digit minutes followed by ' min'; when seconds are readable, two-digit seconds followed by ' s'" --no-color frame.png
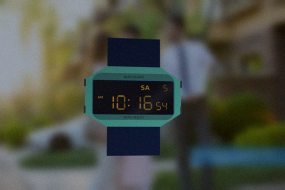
10 h 16 min 54 s
